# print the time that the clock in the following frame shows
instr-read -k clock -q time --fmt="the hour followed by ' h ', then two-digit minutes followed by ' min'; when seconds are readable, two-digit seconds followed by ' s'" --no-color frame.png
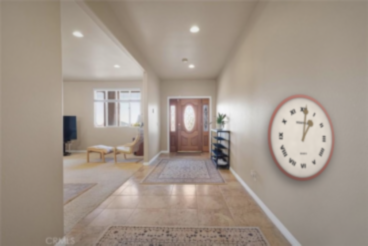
1 h 01 min
